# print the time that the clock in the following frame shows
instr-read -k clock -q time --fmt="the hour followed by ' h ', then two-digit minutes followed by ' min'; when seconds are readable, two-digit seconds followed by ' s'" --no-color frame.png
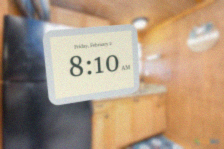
8 h 10 min
